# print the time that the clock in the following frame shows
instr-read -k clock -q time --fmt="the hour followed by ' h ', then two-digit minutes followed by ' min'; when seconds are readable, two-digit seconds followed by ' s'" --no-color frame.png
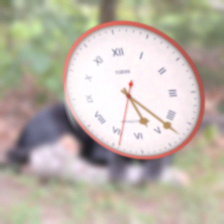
5 h 22 min 34 s
